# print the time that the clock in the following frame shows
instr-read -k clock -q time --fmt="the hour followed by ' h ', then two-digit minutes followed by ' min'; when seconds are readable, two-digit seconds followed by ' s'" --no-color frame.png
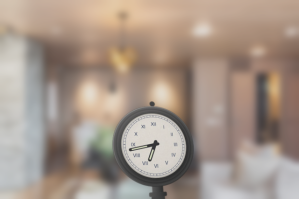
6 h 43 min
